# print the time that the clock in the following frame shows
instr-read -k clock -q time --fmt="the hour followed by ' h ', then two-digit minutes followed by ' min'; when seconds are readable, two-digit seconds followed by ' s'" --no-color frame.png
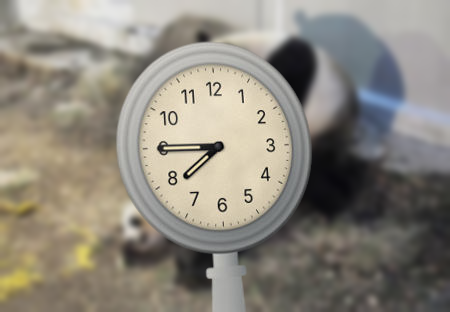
7 h 45 min
